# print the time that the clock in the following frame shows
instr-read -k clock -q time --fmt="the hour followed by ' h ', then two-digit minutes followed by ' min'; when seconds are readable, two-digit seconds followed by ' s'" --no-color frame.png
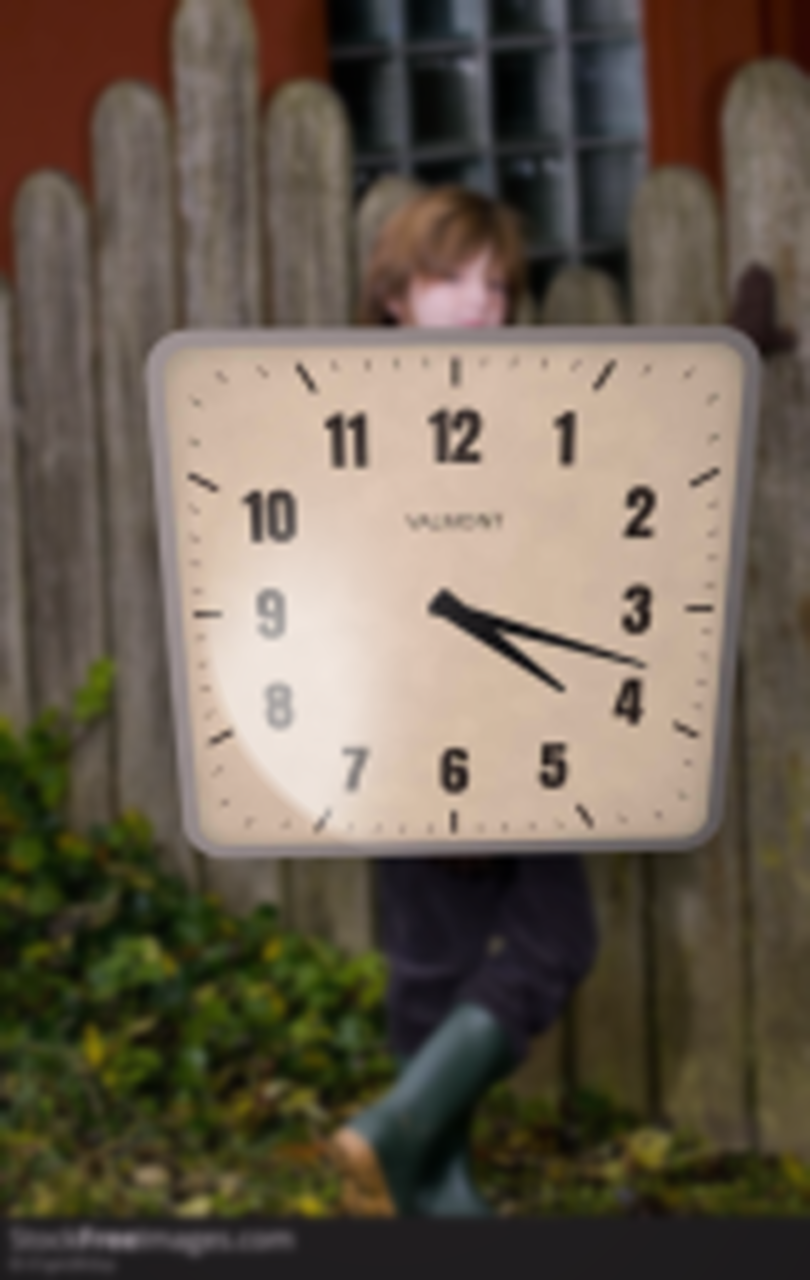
4 h 18 min
